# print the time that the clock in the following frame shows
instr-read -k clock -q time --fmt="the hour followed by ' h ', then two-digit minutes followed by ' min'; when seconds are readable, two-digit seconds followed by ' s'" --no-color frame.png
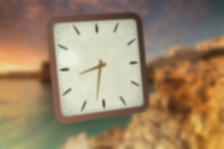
8 h 32 min
